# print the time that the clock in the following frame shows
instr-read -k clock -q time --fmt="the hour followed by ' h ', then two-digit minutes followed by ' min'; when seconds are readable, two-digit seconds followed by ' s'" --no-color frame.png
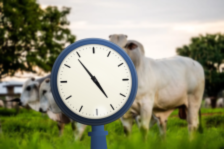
4 h 54 min
